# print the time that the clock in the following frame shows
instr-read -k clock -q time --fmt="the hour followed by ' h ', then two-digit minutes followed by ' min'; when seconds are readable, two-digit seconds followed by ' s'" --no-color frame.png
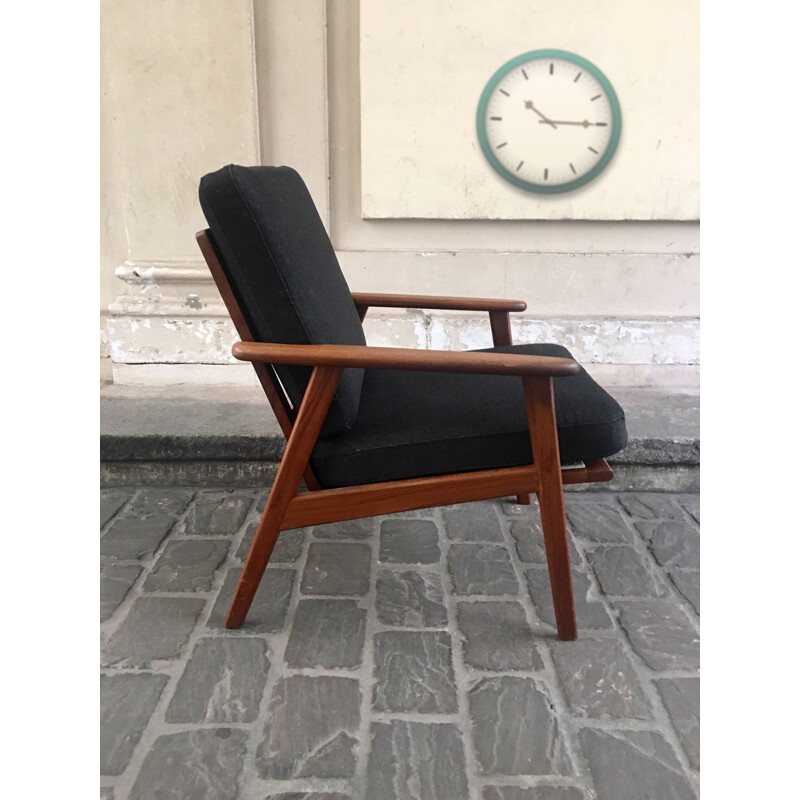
10 h 15 min
